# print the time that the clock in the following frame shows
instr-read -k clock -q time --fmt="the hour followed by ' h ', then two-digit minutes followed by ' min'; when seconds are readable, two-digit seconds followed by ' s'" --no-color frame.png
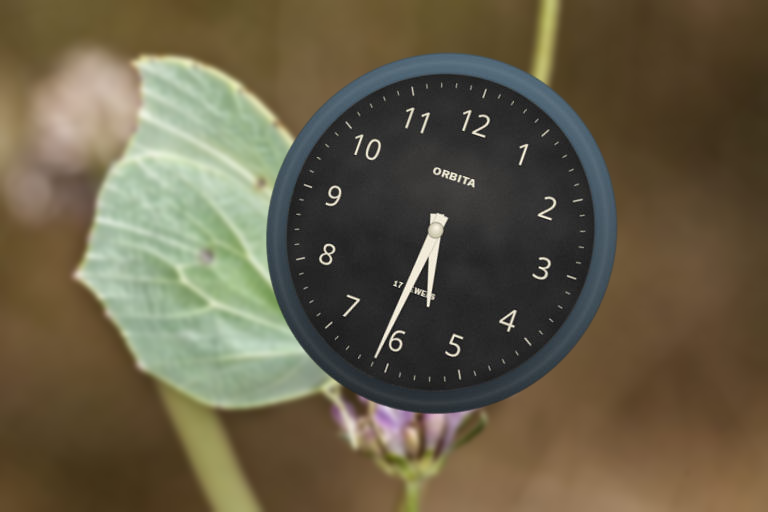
5 h 31 min
